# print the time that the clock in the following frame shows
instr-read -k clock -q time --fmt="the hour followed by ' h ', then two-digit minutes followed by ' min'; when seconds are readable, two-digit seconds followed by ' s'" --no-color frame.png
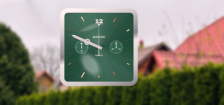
9 h 49 min
